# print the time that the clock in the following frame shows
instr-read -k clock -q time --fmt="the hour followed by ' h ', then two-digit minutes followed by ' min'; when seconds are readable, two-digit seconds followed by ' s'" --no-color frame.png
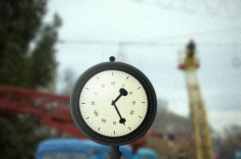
1 h 26 min
